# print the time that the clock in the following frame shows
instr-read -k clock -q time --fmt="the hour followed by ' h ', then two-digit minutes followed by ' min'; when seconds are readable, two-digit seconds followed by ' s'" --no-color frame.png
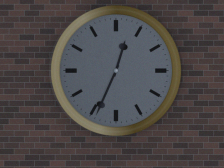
12 h 34 min
